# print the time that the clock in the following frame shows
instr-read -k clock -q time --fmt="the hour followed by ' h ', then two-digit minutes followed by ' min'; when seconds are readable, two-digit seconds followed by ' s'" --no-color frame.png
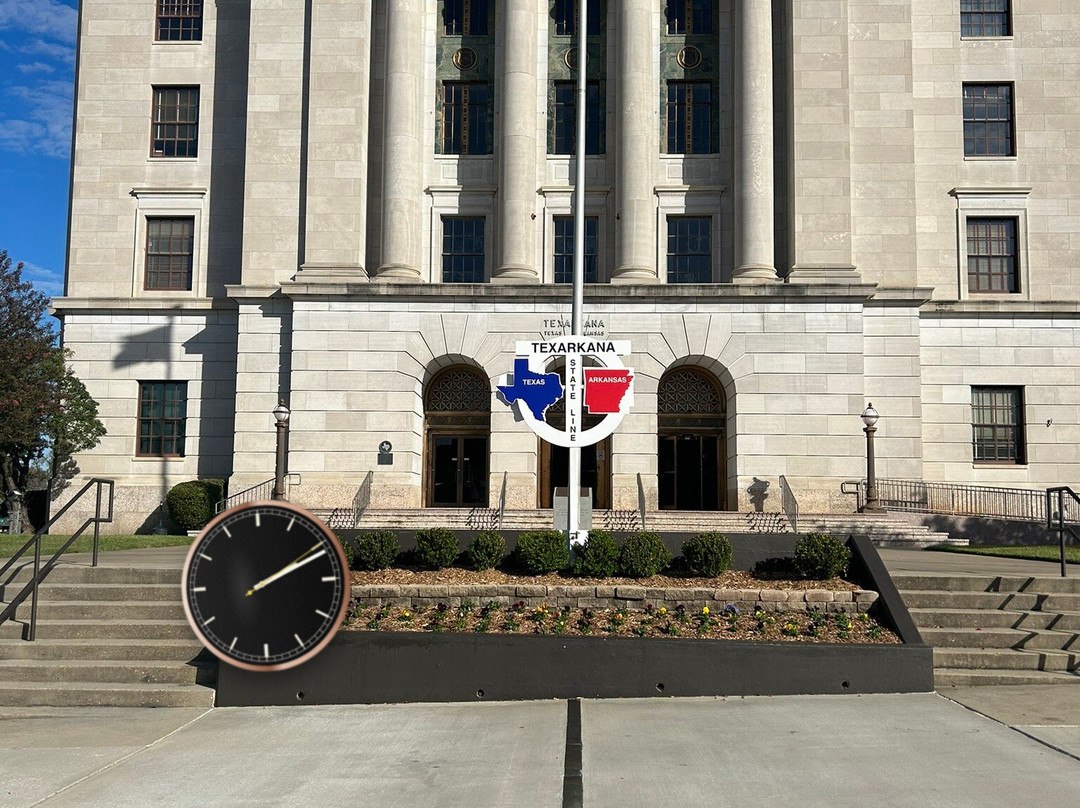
2 h 11 min 10 s
